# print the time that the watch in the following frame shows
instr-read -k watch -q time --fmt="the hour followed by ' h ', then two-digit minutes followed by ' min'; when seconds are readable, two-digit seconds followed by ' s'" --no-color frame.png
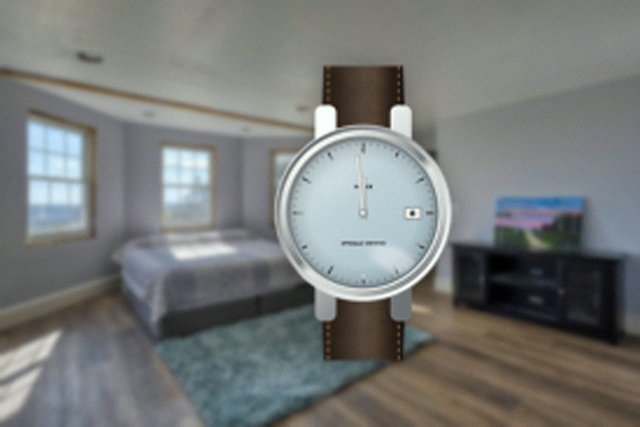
11 h 59 min
